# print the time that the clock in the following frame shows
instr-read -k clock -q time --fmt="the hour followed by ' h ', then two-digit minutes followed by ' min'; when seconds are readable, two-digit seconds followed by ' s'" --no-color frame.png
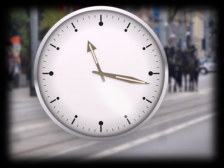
11 h 17 min
